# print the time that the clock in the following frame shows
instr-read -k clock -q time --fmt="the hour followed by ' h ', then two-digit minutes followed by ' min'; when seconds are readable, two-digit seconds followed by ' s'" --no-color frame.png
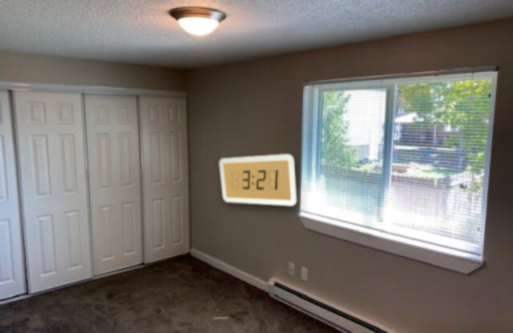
3 h 21 min
